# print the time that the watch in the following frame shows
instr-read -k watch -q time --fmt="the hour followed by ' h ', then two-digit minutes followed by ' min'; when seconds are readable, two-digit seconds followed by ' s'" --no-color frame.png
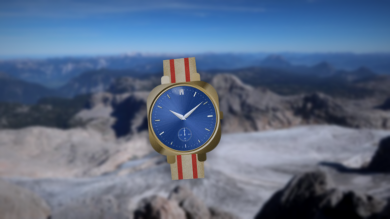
10 h 09 min
